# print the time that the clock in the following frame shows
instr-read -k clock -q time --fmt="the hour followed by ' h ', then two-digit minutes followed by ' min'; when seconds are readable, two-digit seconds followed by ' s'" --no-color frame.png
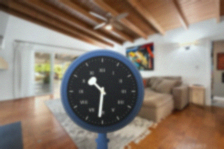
10 h 31 min
